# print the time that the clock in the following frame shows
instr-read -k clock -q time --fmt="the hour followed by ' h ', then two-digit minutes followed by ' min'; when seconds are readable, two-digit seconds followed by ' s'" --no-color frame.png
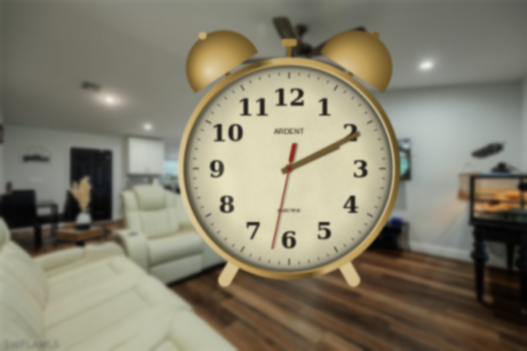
2 h 10 min 32 s
